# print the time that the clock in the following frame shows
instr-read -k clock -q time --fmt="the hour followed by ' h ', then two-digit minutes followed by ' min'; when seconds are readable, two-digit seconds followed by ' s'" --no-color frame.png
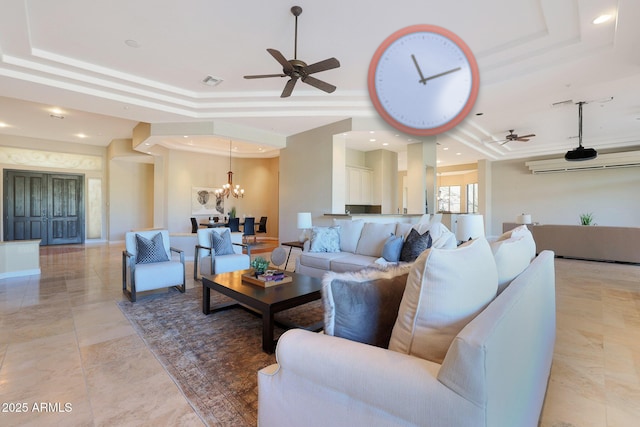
11 h 12 min
